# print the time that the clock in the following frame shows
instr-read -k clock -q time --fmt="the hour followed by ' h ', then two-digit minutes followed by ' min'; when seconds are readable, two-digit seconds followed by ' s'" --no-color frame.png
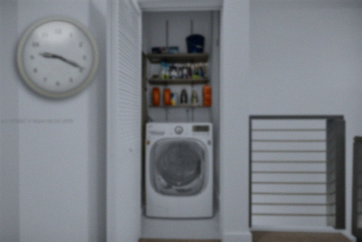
9 h 19 min
